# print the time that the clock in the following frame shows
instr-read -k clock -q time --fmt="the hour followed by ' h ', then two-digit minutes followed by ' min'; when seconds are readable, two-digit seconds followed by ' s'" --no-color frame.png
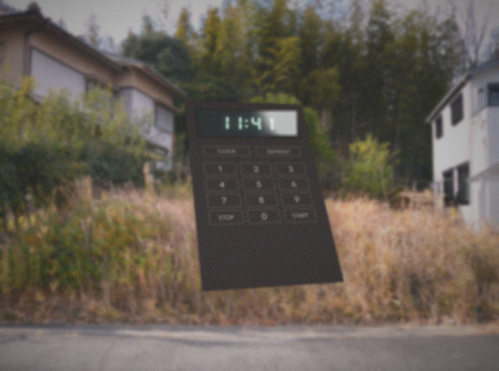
11 h 41 min
